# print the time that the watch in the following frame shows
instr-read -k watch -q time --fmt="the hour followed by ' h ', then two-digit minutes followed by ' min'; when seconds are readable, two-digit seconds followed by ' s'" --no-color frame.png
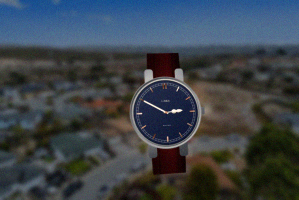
2 h 50 min
